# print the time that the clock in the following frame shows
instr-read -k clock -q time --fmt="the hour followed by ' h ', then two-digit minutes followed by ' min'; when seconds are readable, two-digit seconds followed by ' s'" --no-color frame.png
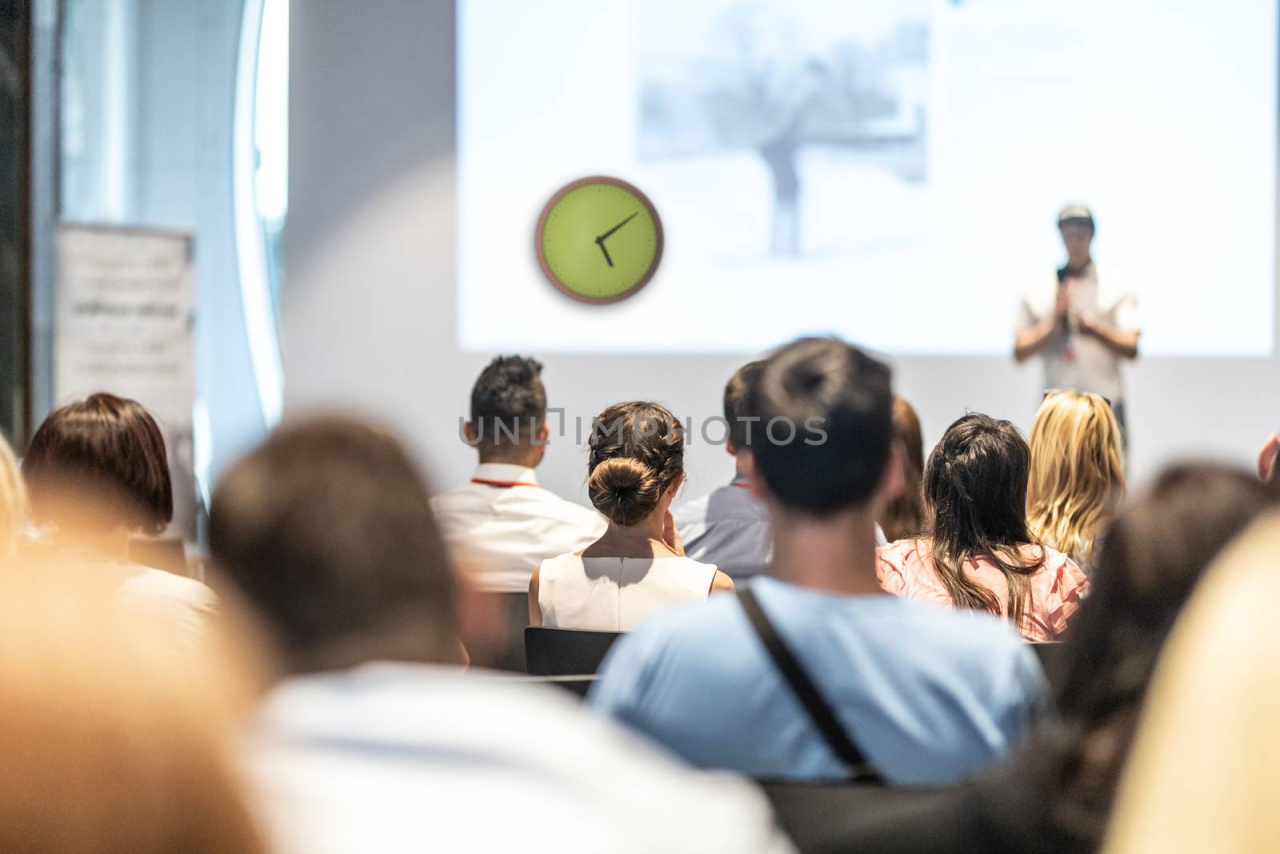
5 h 09 min
